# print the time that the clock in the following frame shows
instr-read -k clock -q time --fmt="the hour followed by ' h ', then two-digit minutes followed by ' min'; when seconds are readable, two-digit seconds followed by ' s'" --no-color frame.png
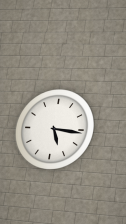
5 h 16 min
